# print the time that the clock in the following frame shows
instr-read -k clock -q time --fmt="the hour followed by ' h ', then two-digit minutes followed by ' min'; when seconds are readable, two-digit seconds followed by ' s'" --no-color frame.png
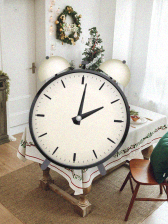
2 h 01 min
